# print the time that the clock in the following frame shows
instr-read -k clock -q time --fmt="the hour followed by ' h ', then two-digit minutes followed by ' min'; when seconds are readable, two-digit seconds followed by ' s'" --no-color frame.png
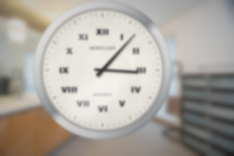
3 h 07 min
